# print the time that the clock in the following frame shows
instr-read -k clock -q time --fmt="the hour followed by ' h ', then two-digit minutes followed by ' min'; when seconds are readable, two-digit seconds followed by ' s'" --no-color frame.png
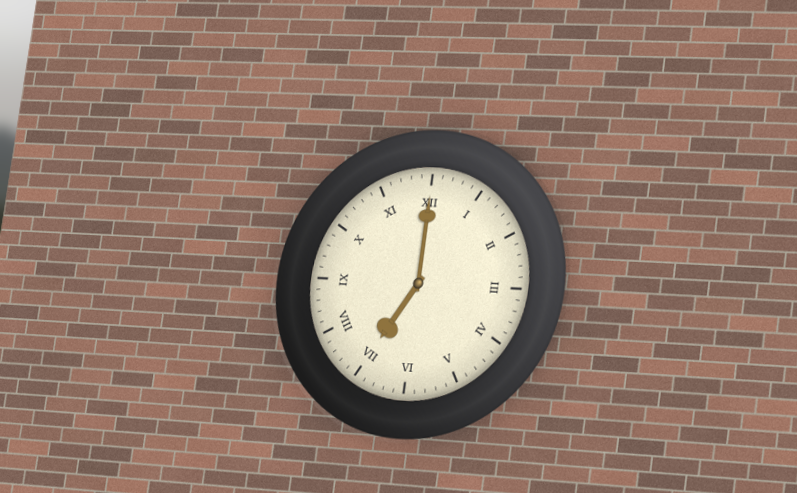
7 h 00 min
